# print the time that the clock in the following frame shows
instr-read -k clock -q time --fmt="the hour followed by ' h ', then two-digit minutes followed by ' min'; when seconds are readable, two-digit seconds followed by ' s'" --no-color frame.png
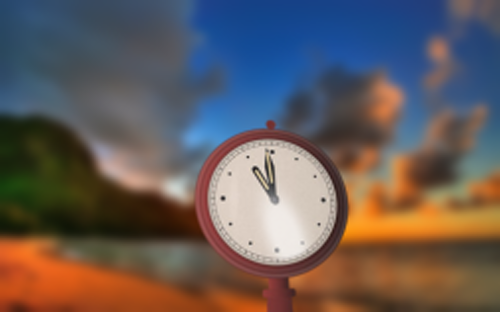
10 h 59 min
